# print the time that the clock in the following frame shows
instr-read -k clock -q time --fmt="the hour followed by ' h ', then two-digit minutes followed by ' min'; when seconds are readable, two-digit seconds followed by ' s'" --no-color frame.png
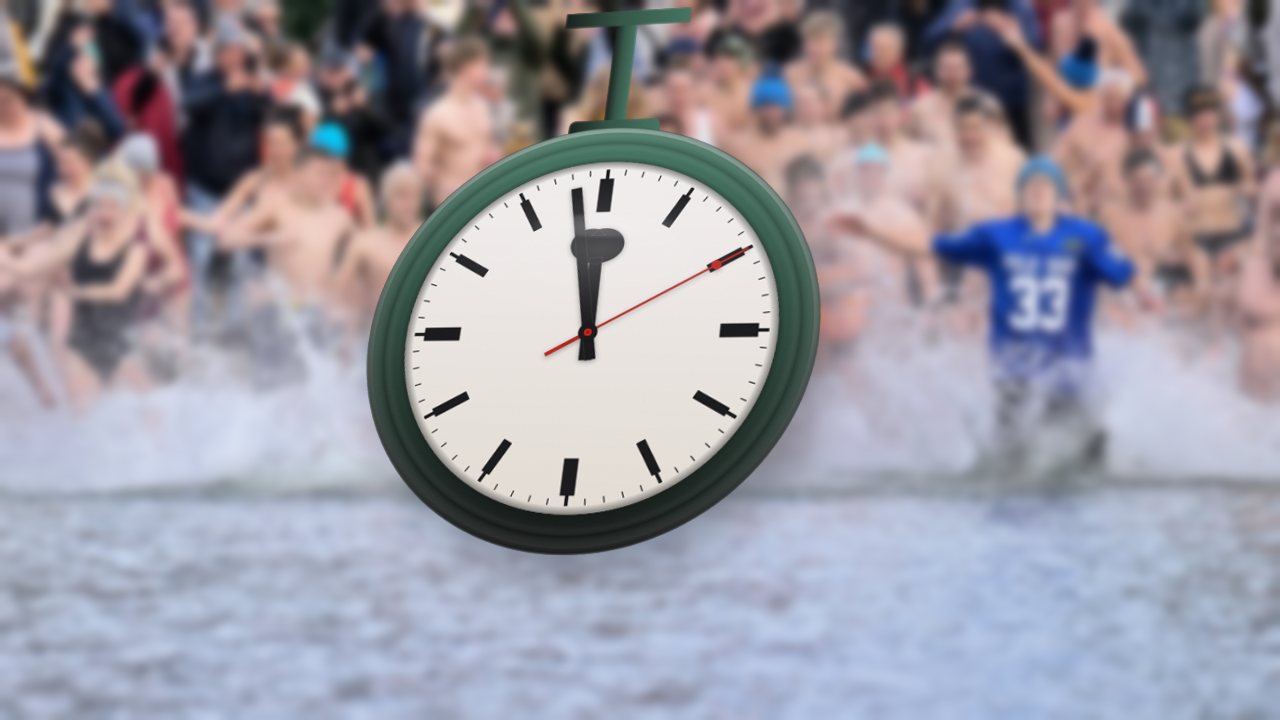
11 h 58 min 10 s
